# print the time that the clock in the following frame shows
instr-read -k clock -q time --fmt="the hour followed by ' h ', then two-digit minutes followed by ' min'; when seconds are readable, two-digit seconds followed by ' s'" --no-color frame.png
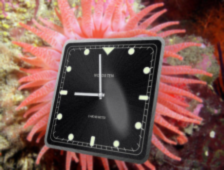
8 h 58 min
